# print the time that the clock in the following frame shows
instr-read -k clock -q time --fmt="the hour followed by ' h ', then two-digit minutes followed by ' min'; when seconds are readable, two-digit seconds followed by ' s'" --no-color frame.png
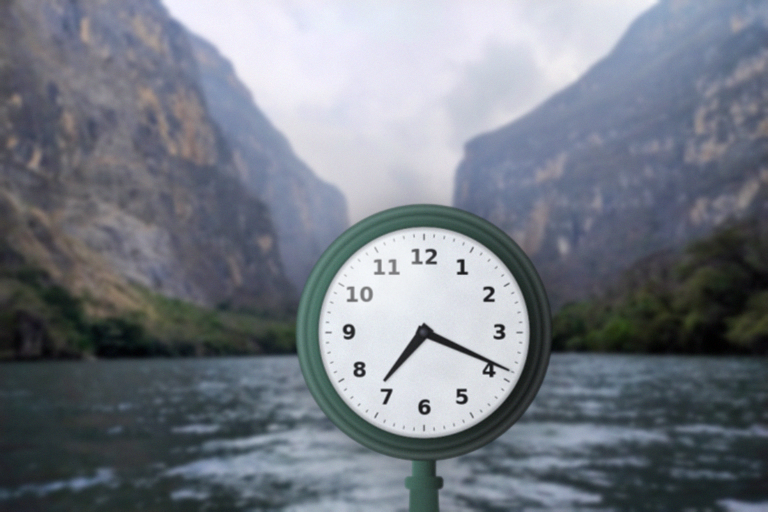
7 h 19 min
